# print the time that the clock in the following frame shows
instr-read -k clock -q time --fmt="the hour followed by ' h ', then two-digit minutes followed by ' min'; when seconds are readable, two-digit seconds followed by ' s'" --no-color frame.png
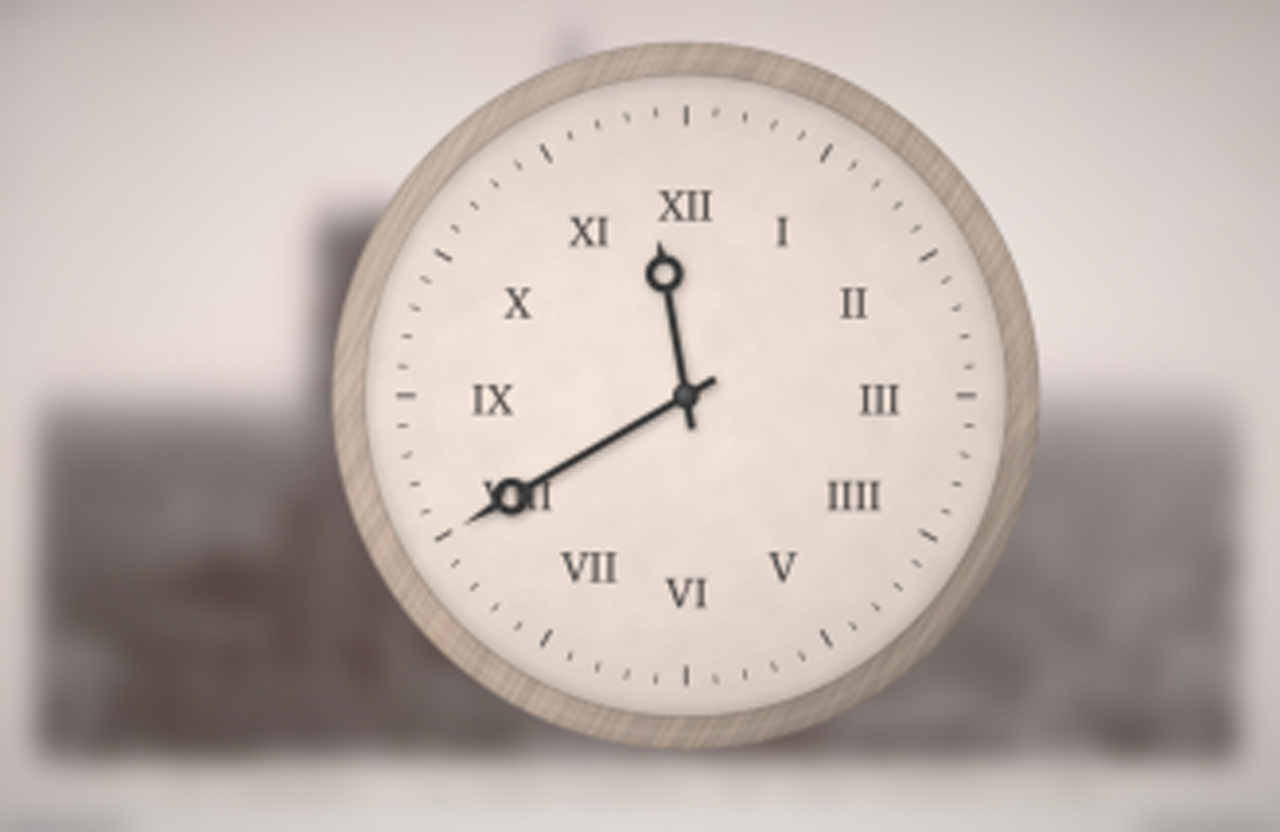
11 h 40 min
